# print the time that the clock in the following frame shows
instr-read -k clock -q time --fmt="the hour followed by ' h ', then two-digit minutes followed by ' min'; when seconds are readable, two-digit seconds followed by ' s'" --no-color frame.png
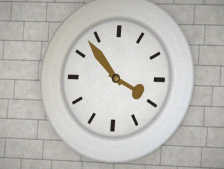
3 h 53 min
